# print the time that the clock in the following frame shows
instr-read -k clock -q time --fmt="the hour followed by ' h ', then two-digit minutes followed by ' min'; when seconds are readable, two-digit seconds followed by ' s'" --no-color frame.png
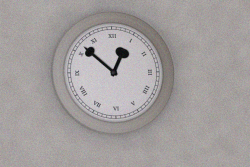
12 h 52 min
